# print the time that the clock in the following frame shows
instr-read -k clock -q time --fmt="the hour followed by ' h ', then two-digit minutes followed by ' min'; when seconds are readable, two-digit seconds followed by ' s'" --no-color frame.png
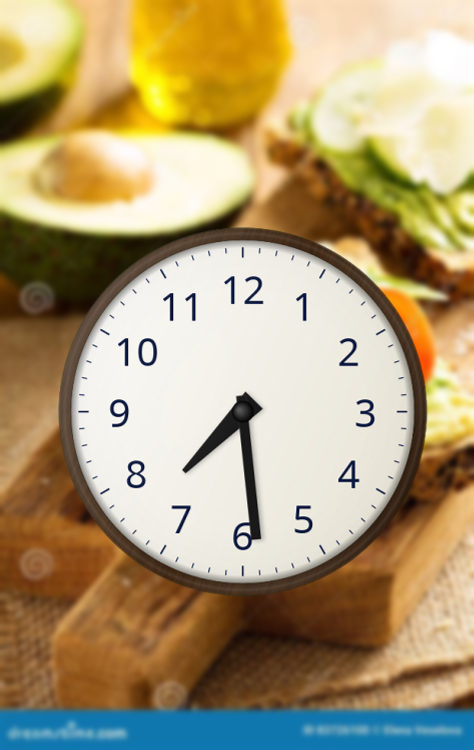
7 h 29 min
